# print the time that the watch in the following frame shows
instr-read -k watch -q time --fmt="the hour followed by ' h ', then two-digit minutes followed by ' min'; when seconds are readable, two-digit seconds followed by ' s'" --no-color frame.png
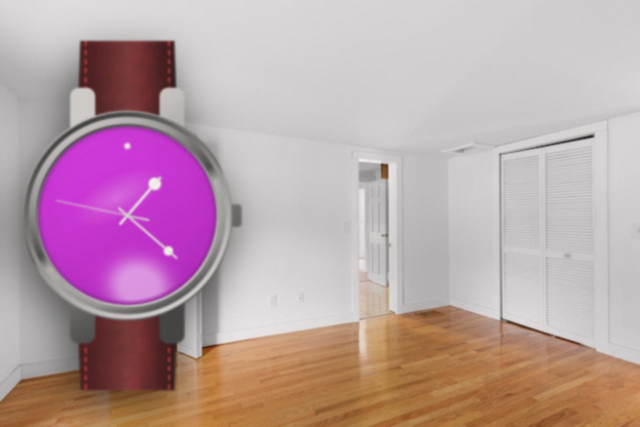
1 h 21 min 47 s
